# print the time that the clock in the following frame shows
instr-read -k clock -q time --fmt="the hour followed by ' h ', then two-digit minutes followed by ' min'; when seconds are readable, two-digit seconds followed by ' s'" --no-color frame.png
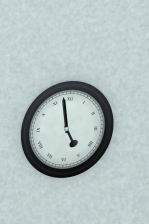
4 h 58 min
